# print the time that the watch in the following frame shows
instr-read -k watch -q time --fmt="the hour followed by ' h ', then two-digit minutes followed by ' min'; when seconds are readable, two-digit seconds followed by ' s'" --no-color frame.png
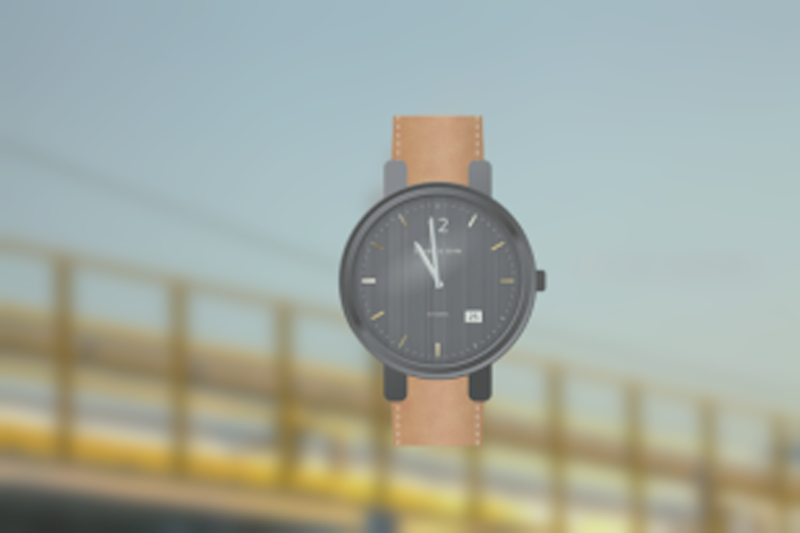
10 h 59 min
